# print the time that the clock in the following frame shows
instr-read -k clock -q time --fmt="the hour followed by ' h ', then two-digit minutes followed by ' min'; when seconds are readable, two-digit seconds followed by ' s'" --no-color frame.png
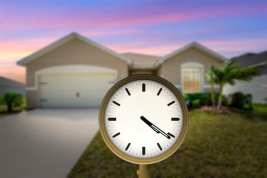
4 h 21 min
